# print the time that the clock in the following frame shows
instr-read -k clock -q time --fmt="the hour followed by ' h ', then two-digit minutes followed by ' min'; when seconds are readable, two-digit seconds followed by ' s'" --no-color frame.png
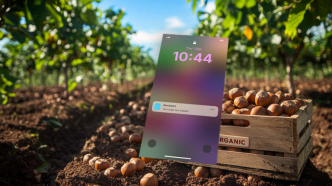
10 h 44 min
